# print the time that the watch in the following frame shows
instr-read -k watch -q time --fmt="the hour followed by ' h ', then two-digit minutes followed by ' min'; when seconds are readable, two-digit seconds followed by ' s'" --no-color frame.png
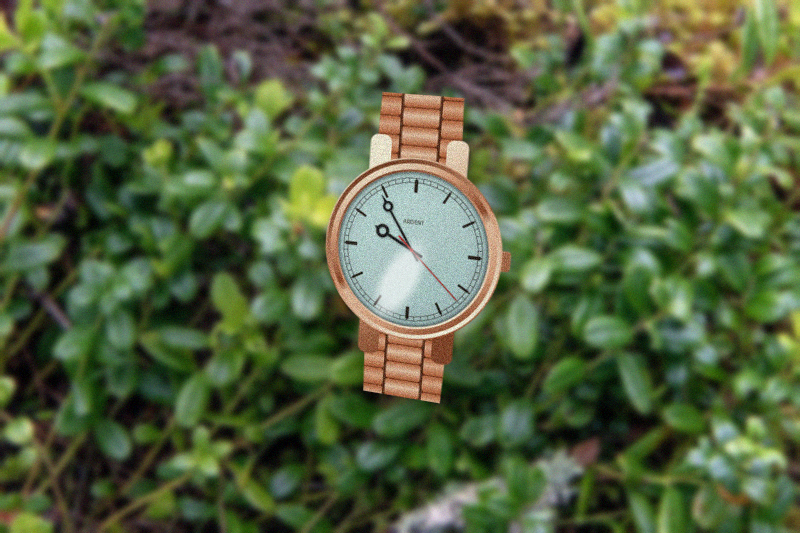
9 h 54 min 22 s
